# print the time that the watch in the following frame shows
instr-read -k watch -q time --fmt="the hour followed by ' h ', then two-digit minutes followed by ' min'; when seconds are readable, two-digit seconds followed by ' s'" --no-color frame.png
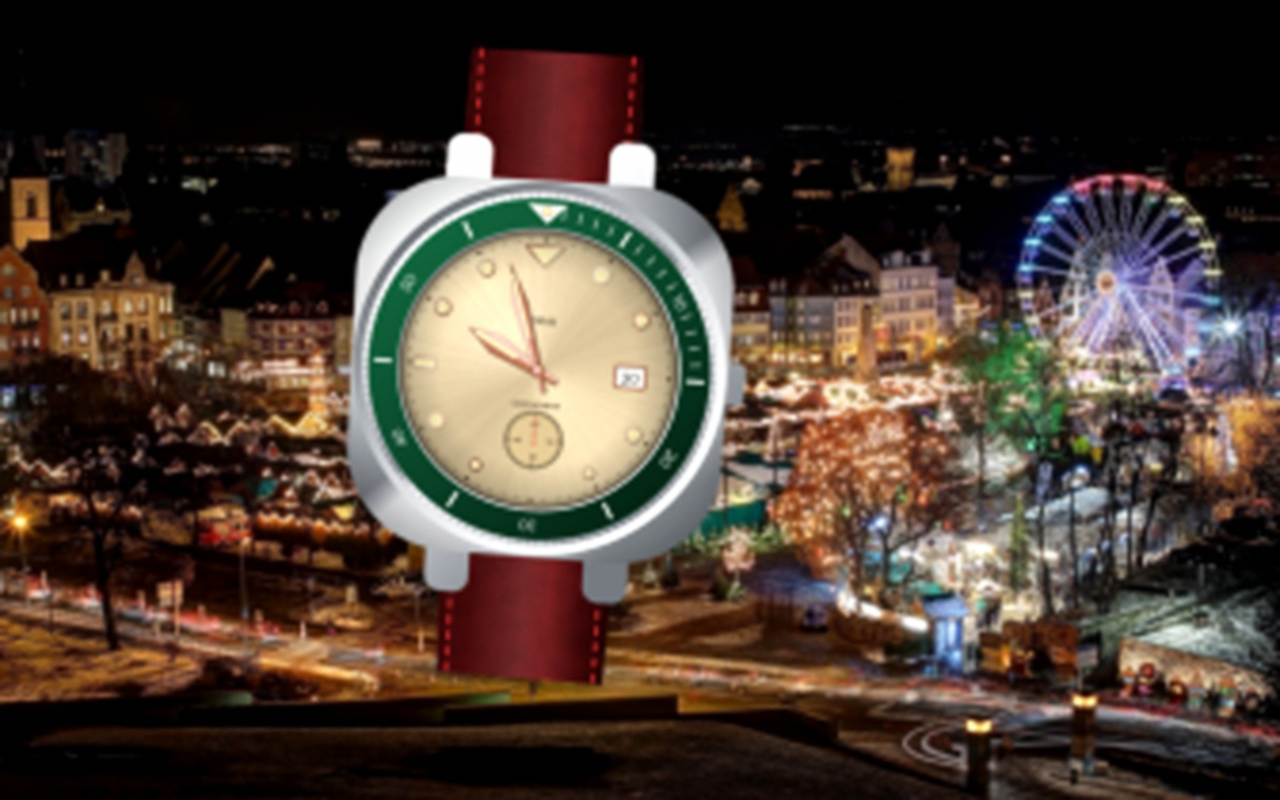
9 h 57 min
